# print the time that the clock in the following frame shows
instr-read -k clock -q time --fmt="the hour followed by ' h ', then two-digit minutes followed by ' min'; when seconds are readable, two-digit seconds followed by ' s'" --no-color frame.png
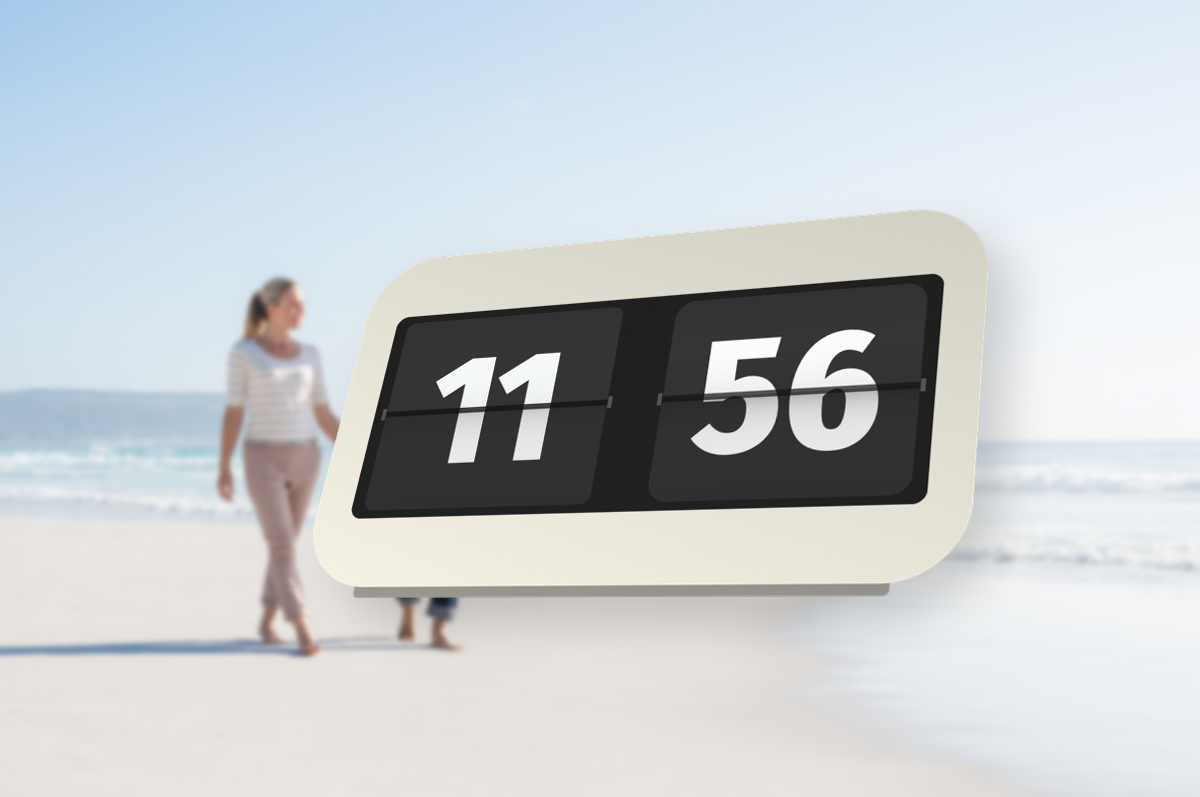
11 h 56 min
